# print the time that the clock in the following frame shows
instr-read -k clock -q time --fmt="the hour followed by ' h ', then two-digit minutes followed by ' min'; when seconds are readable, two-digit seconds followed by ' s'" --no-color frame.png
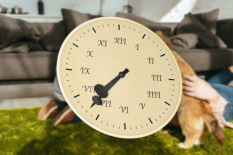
7 h 37 min
